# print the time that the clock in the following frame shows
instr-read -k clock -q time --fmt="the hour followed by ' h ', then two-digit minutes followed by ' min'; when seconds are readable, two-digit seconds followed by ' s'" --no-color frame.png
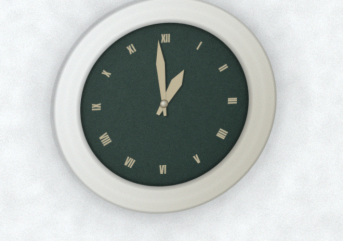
12 h 59 min
